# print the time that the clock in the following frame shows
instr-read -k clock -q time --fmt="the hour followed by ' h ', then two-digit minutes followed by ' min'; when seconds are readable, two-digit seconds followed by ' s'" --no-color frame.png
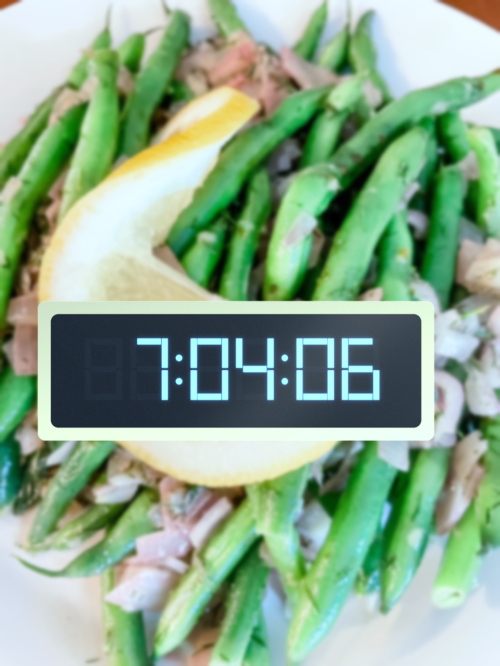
7 h 04 min 06 s
